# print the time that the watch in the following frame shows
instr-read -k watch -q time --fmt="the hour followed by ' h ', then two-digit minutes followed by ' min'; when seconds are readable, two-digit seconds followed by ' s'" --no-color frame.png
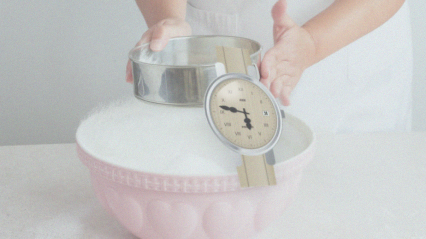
5 h 47 min
